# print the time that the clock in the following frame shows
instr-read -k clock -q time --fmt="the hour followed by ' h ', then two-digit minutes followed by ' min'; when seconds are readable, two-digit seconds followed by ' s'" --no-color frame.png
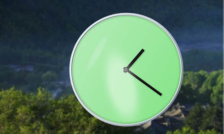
1 h 21 min
